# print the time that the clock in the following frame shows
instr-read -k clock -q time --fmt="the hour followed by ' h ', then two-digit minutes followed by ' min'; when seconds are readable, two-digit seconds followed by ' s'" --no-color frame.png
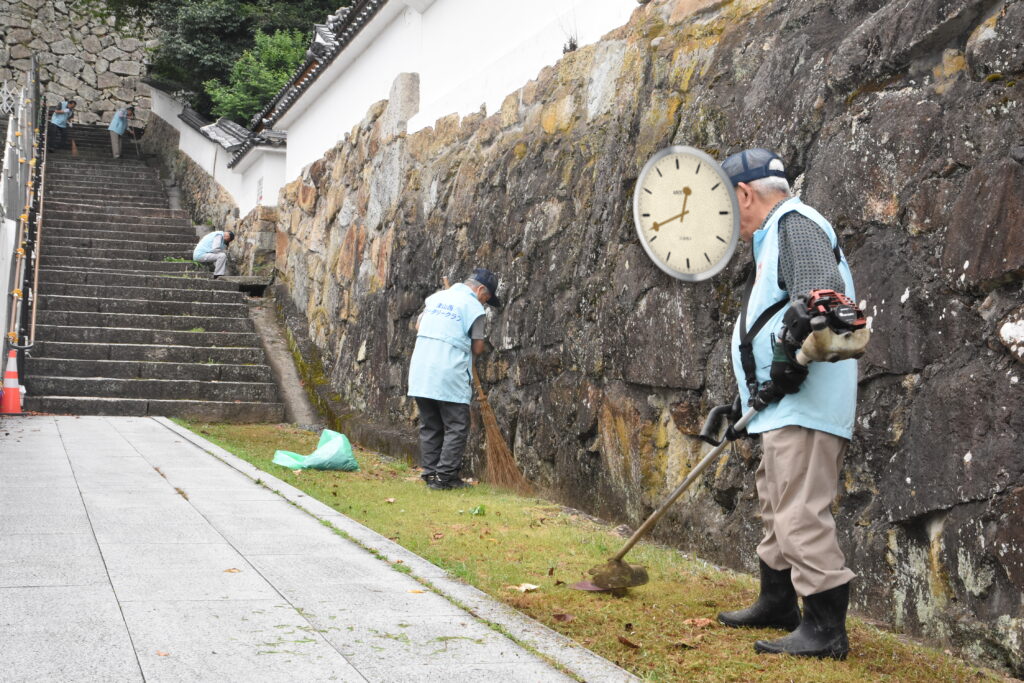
12 h 42 min
